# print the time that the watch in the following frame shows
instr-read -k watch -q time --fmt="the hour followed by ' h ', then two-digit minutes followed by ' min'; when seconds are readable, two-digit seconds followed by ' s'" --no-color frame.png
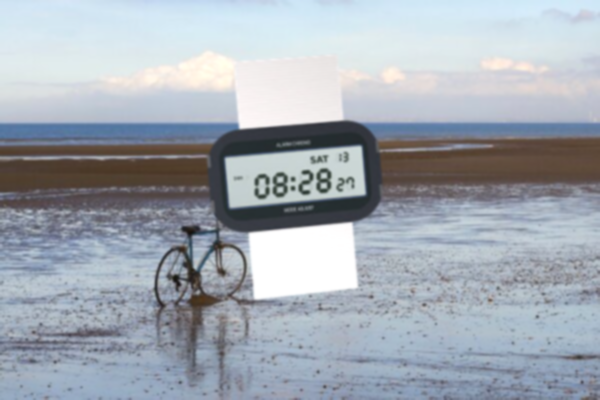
8 h 28 min 27 s
